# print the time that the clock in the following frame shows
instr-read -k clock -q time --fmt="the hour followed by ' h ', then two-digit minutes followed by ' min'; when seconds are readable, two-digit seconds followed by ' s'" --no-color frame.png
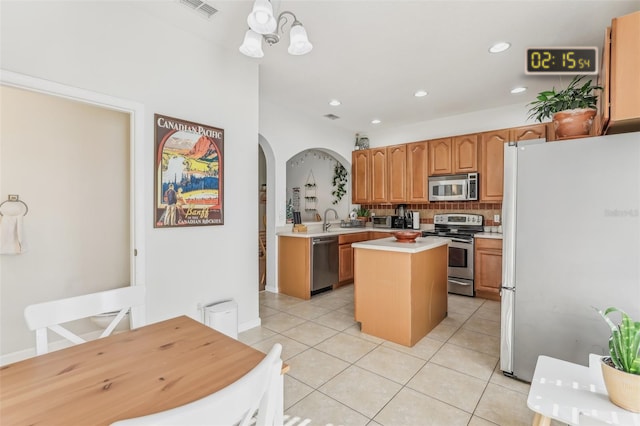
2 h 15 min
